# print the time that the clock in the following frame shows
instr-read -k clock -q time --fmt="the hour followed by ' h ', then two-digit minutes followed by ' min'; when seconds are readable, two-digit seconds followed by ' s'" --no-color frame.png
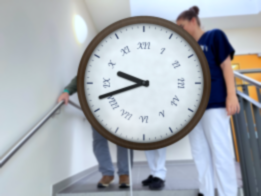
9 h 42 min
